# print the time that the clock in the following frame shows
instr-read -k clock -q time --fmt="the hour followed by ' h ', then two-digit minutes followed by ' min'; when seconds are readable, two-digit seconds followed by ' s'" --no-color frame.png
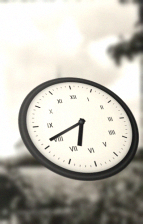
6 h 41 min
